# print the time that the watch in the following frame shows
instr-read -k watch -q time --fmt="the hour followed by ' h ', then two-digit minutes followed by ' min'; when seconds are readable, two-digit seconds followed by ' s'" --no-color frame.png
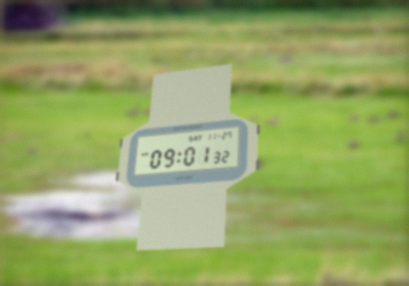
9 h 01 min 32 s
